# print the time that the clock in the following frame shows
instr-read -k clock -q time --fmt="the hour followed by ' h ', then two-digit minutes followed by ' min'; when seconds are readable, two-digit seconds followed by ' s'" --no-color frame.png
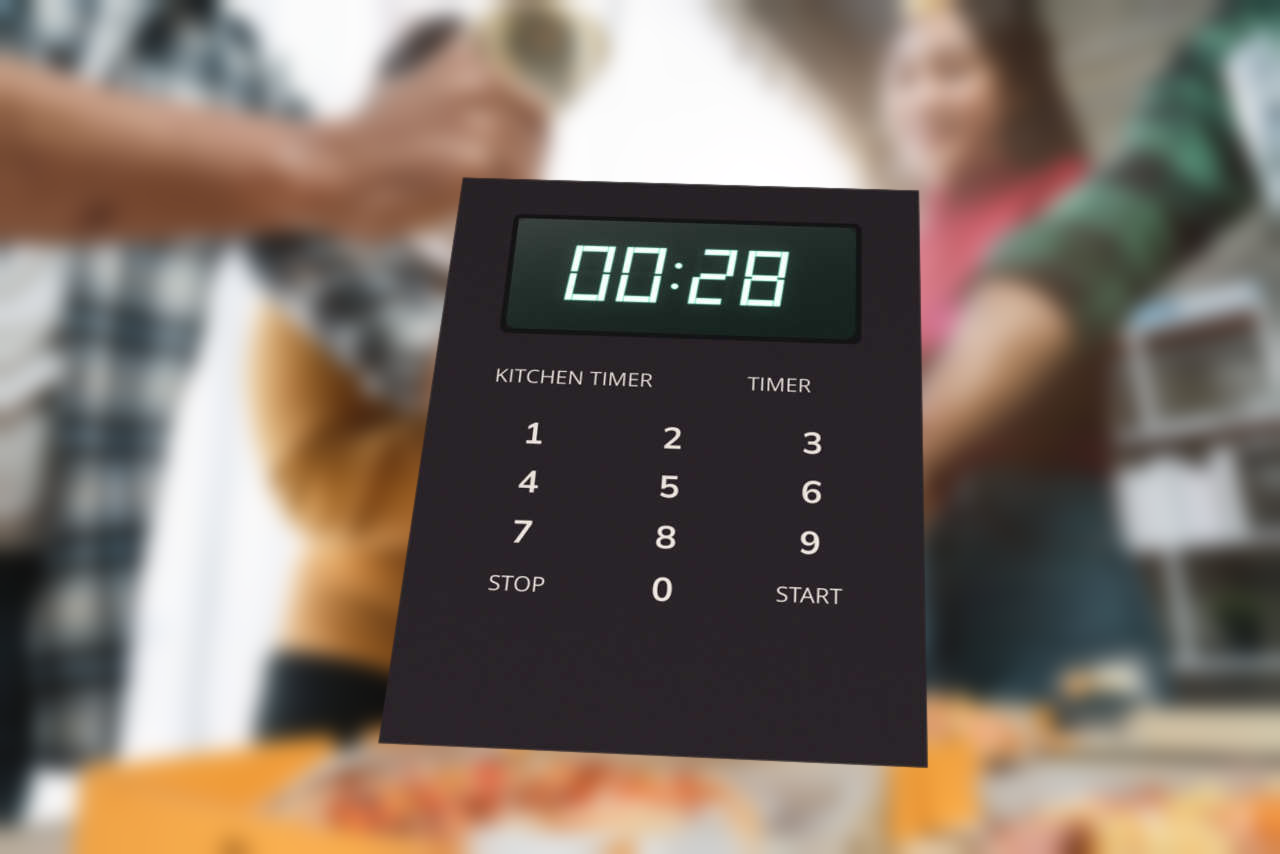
0 h 28 min
